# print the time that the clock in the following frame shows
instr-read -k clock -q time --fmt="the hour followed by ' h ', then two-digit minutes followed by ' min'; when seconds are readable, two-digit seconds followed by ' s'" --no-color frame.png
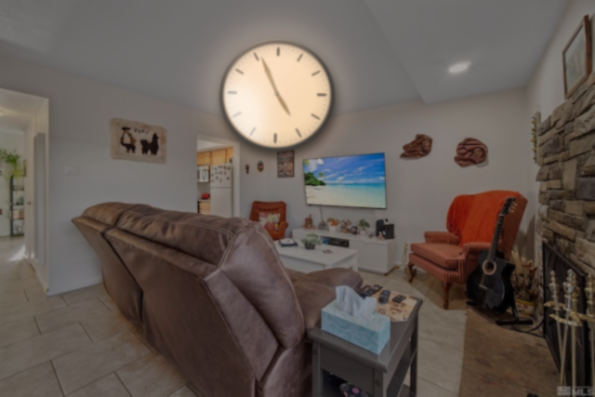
4 h 56 min
